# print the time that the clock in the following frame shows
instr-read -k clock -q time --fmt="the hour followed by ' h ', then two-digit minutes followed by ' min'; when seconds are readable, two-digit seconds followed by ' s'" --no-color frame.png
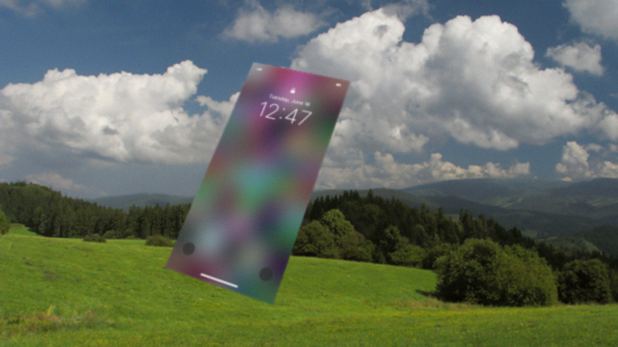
12 h 47 min
